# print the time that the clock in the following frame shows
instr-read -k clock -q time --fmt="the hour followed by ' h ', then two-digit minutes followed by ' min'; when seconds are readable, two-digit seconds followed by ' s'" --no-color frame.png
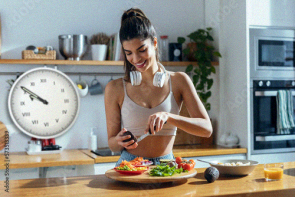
9 h 51 min
